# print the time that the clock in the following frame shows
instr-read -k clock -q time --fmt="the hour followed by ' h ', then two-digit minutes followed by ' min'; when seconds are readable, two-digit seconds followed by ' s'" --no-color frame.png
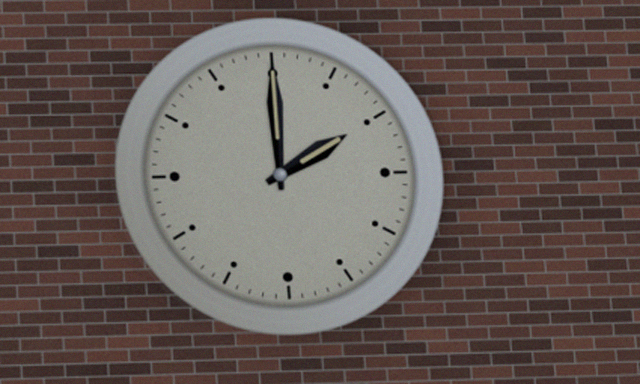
2 h 00 min
